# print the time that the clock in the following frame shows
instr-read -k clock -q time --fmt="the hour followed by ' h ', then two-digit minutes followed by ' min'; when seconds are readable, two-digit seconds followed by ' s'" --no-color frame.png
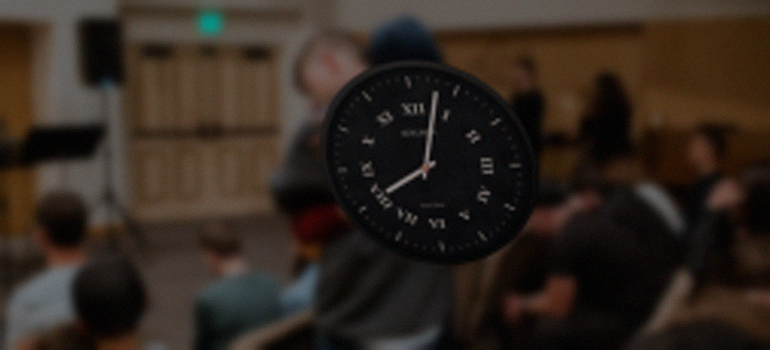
8 h 03 min
